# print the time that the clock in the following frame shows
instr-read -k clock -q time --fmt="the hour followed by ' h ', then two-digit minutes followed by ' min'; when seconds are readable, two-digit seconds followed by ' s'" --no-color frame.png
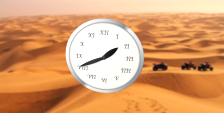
1 h 41 min
